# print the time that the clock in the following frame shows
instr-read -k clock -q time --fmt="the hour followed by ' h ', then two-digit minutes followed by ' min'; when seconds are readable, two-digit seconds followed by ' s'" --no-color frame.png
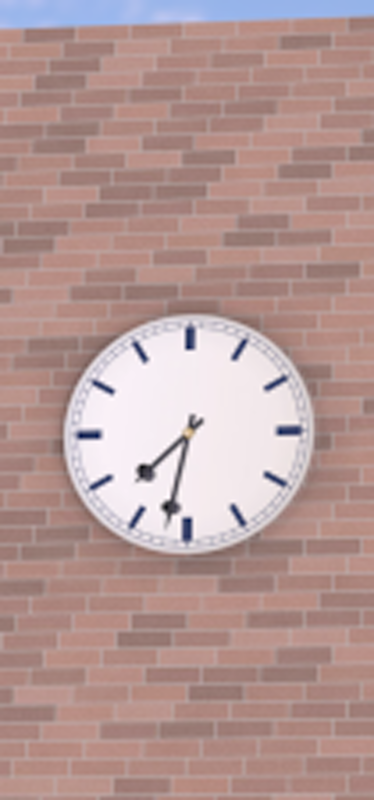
7 h 32 min
